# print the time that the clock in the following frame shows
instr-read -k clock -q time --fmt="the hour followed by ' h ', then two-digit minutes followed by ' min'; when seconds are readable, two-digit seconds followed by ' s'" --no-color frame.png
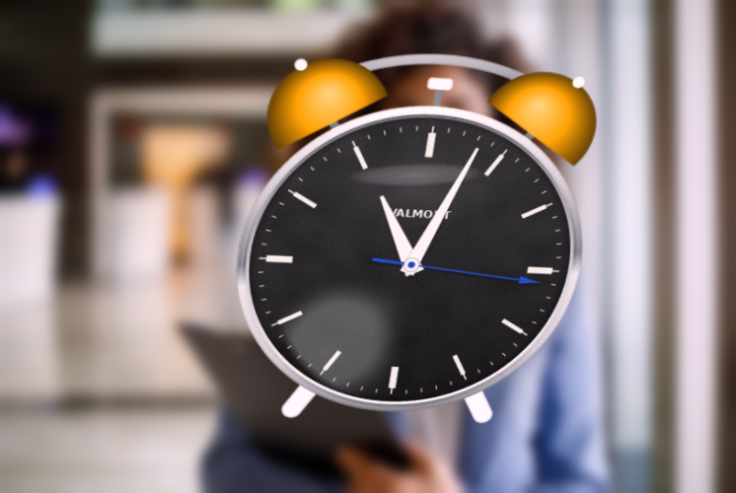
11 h 03 min 16 s
